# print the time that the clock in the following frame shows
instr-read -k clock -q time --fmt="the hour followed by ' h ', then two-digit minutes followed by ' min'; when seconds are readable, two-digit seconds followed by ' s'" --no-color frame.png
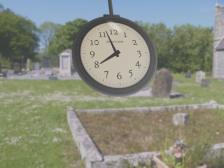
7 h 57 min
